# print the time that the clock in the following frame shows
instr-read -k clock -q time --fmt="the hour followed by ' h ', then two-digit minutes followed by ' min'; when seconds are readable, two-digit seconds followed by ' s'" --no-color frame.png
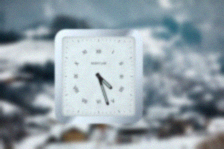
4 h 27 min
